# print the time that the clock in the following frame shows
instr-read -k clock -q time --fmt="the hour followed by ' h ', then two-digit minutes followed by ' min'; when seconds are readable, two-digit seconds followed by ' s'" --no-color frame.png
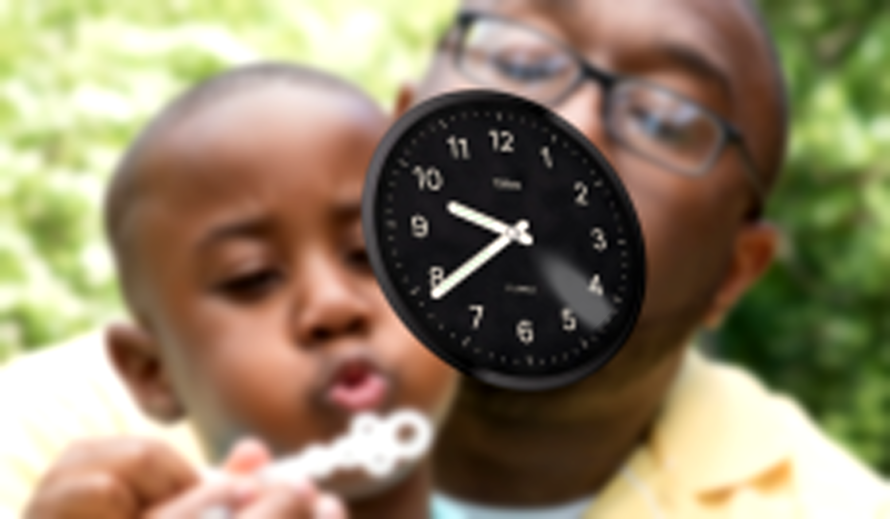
9 h 39 min
